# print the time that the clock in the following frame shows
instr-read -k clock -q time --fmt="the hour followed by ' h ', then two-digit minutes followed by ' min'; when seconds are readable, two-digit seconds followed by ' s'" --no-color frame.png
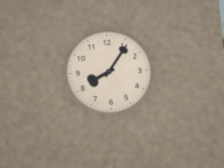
8 h 06 min
